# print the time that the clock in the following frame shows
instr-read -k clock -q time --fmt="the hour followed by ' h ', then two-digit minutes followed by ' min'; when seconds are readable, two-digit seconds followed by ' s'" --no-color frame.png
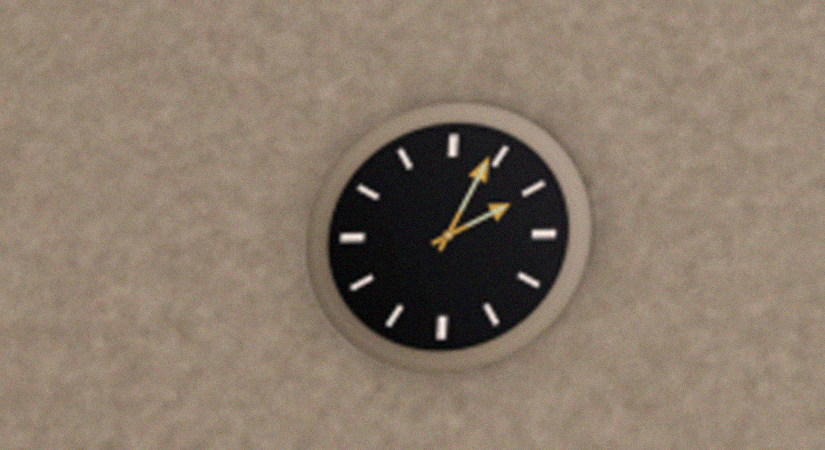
2 h 04 min
